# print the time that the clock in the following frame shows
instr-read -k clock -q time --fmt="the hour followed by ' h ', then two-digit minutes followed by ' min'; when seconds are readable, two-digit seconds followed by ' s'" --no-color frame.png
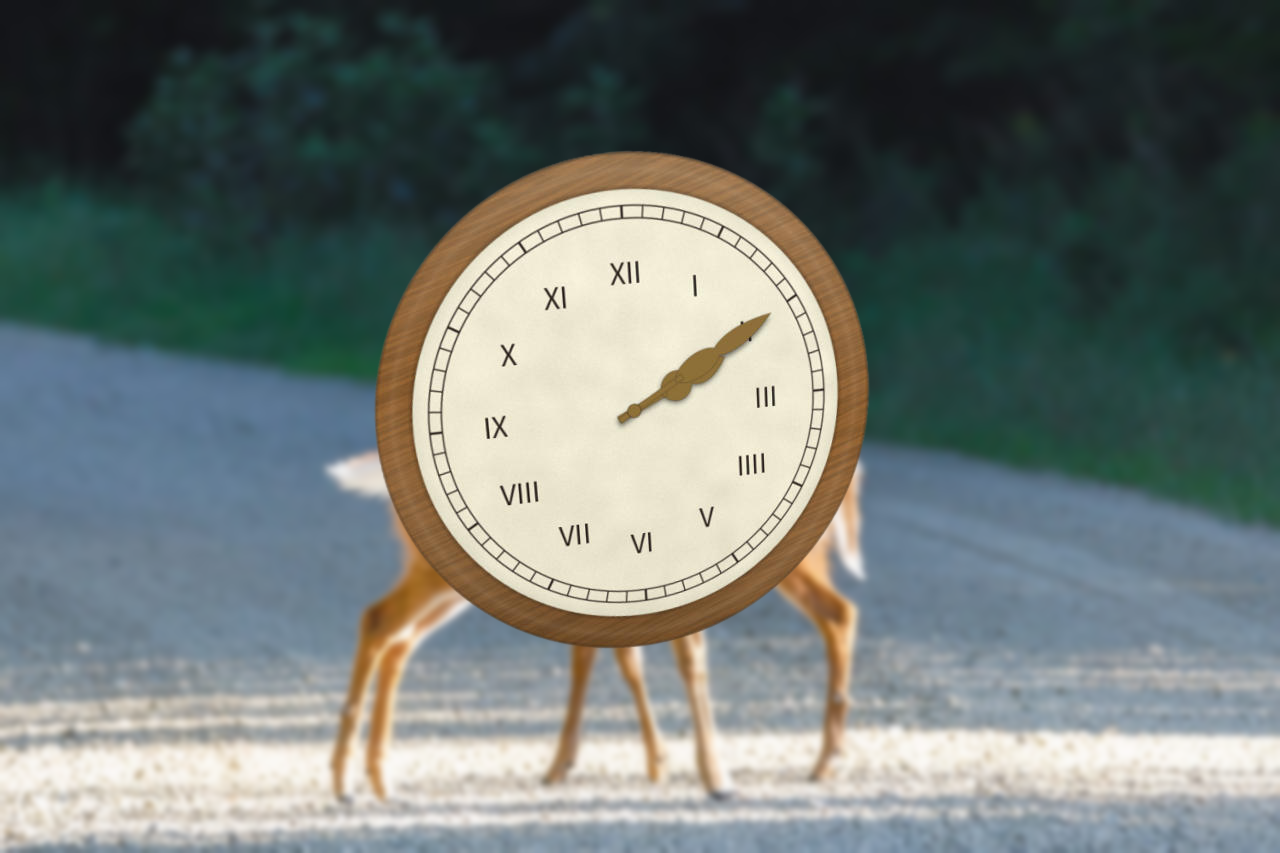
2 h 10 min
